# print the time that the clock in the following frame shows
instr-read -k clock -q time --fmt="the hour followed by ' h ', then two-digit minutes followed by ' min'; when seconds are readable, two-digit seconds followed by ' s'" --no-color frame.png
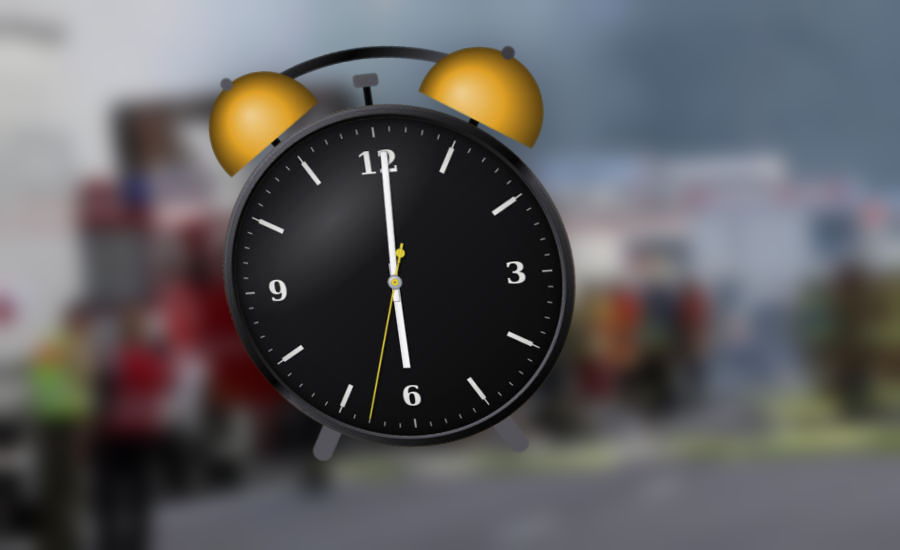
6 h 00 min 33 s
